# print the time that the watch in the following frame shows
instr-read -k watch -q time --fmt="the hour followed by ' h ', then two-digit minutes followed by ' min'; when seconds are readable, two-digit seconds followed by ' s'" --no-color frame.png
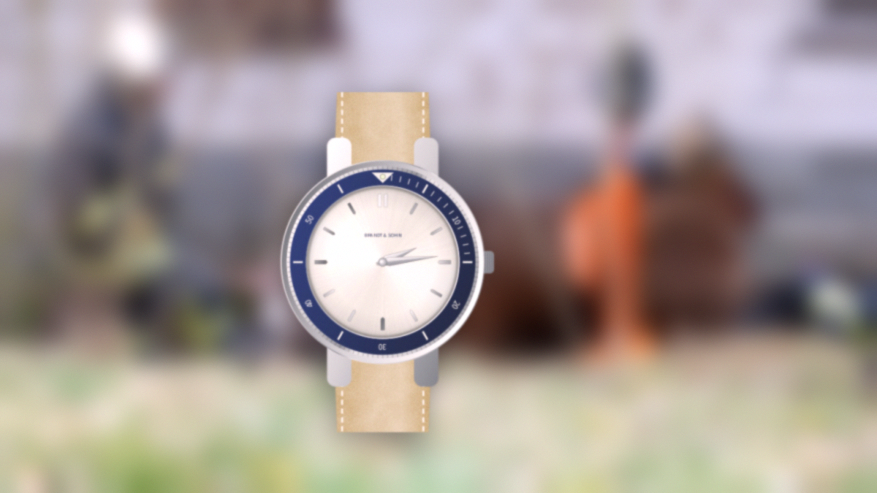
2 h 14 min
